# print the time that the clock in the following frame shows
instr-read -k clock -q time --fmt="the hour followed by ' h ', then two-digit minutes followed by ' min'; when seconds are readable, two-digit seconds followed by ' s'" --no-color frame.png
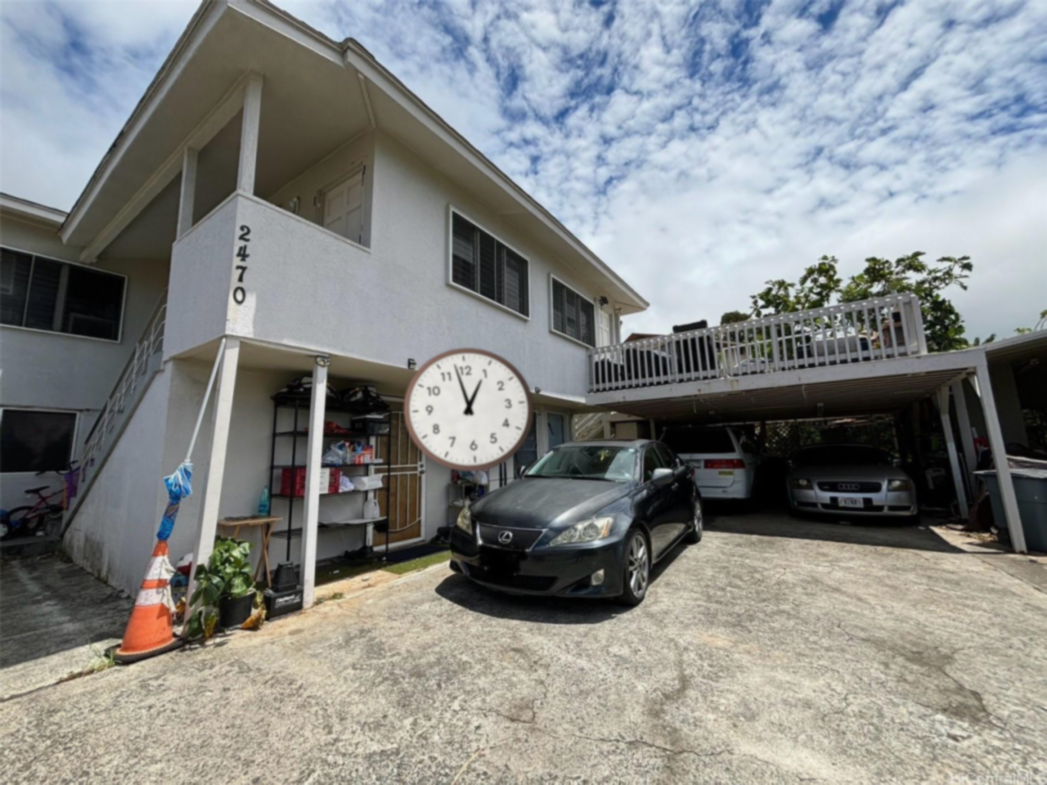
12 h 58 min
